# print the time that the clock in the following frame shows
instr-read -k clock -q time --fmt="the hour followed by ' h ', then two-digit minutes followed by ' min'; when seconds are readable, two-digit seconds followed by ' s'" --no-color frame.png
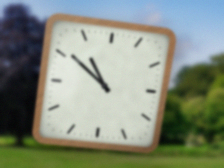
10 h 51 min
